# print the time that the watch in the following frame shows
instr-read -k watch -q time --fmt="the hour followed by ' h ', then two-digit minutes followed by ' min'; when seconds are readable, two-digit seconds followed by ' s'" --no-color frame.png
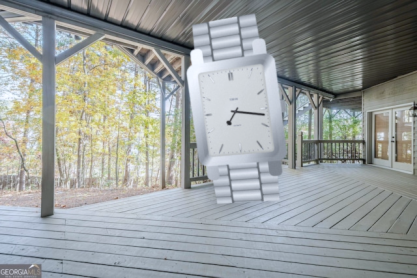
7 h 17 min
